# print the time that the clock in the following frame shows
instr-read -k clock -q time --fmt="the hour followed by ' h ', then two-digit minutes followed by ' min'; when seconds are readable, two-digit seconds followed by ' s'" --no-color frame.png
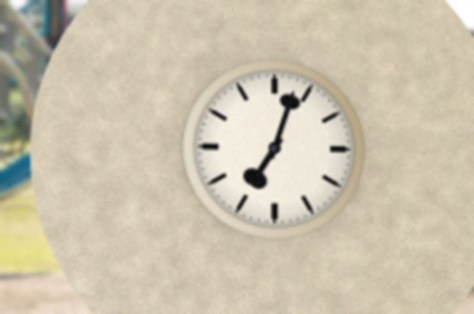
7 h 03 min
